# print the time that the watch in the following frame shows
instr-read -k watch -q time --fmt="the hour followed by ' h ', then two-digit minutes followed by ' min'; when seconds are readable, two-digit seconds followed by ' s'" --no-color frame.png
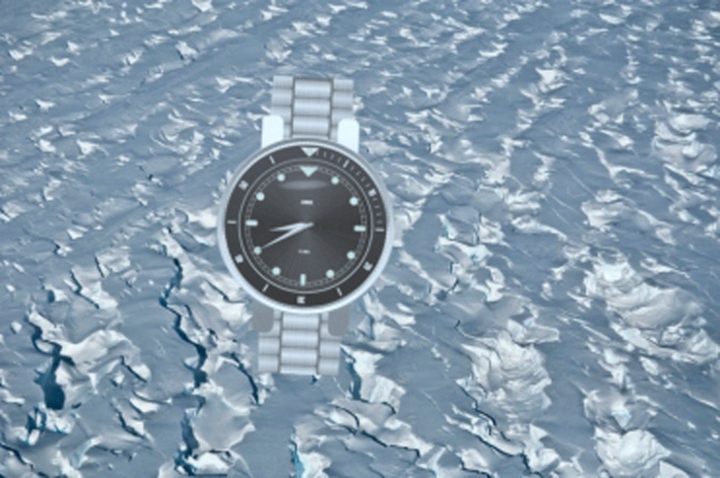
8 h 40 min
